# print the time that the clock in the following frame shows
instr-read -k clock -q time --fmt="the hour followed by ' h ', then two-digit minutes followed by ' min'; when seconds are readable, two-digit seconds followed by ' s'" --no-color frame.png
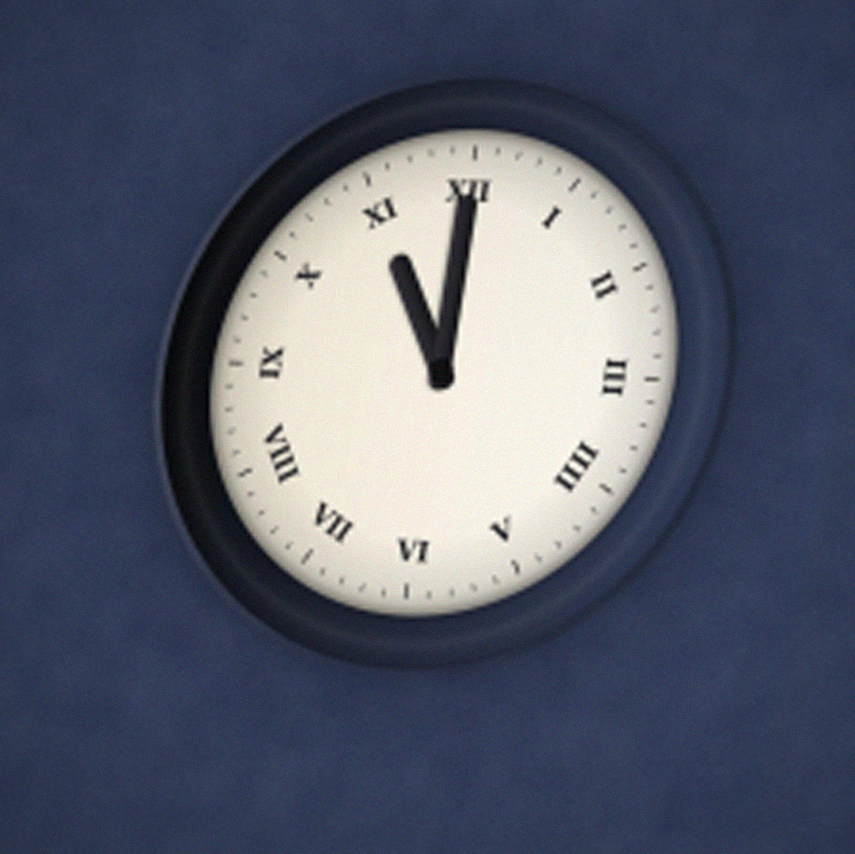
11 h 00 min
